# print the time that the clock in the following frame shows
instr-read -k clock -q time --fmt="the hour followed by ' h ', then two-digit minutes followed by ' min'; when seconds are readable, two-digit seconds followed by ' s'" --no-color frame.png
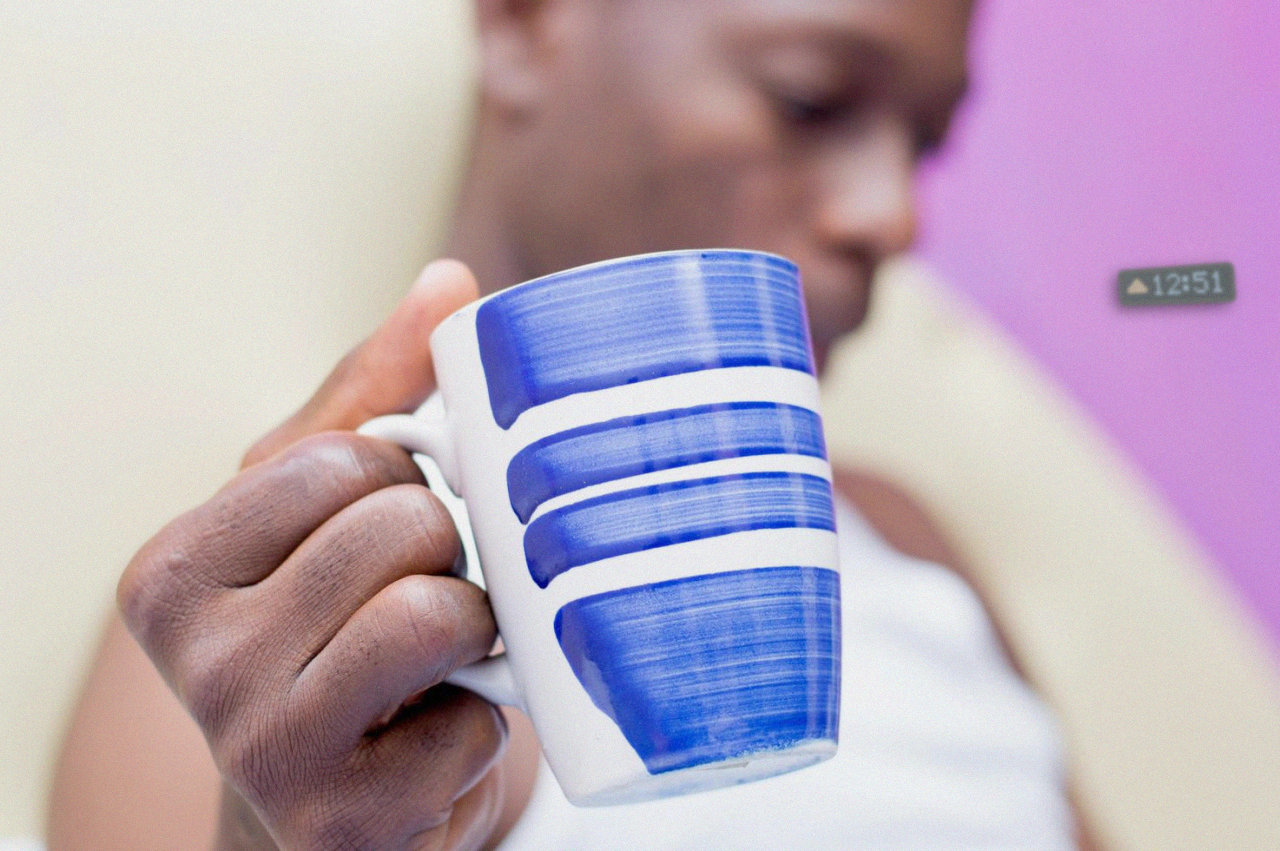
12 h 51 min
